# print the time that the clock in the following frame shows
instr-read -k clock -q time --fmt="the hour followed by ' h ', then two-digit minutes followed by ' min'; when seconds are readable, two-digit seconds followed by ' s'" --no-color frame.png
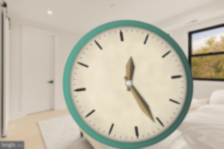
12 h 26 min
